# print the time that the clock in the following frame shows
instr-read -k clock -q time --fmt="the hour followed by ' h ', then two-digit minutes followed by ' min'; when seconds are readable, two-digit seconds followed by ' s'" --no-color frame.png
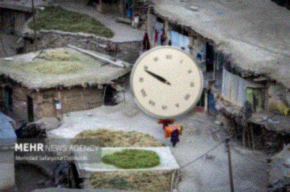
9 h 49 min
